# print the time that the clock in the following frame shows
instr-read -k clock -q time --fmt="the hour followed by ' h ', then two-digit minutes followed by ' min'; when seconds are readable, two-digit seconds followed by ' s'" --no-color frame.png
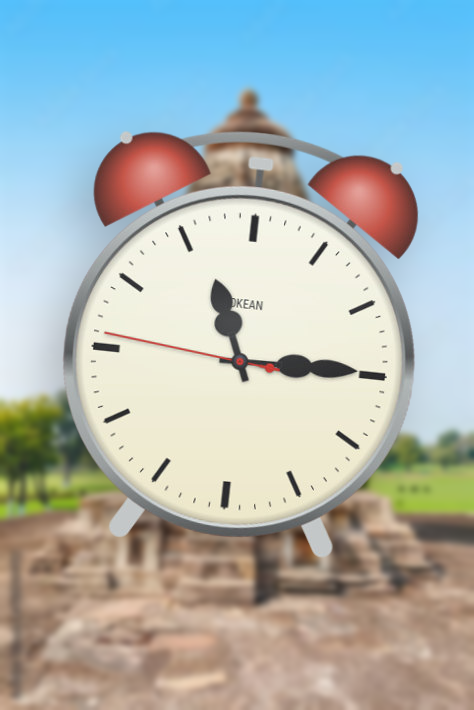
11 h 14 min 46 s
